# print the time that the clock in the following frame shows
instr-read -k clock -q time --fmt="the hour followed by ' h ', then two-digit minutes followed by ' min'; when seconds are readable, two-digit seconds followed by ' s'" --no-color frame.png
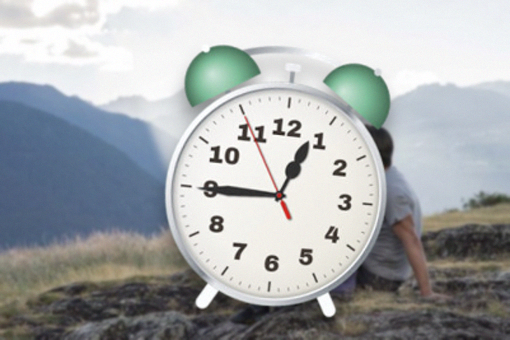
12 h 44 min 55 s
